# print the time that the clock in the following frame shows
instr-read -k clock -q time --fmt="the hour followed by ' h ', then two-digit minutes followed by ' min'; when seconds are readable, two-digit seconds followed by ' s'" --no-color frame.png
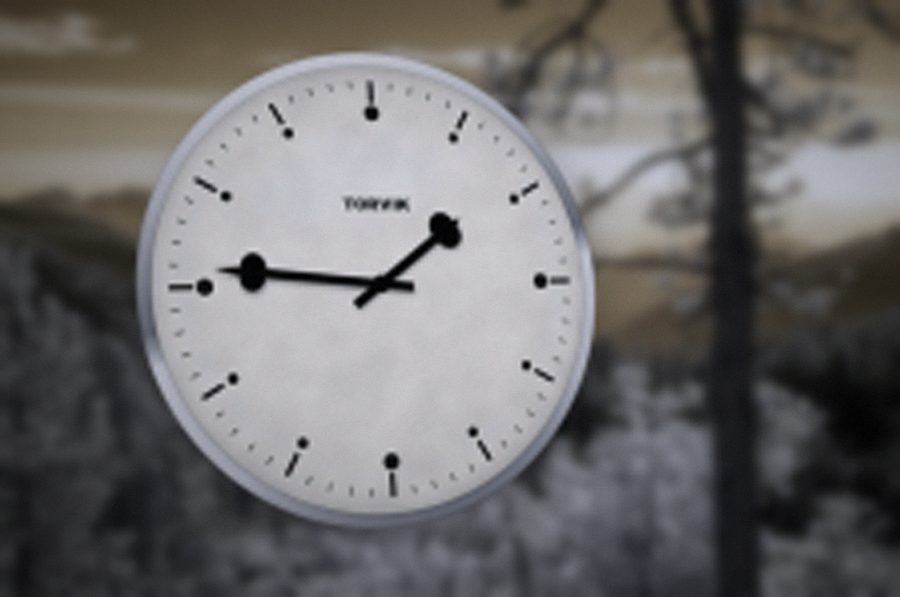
1 h 46 min
